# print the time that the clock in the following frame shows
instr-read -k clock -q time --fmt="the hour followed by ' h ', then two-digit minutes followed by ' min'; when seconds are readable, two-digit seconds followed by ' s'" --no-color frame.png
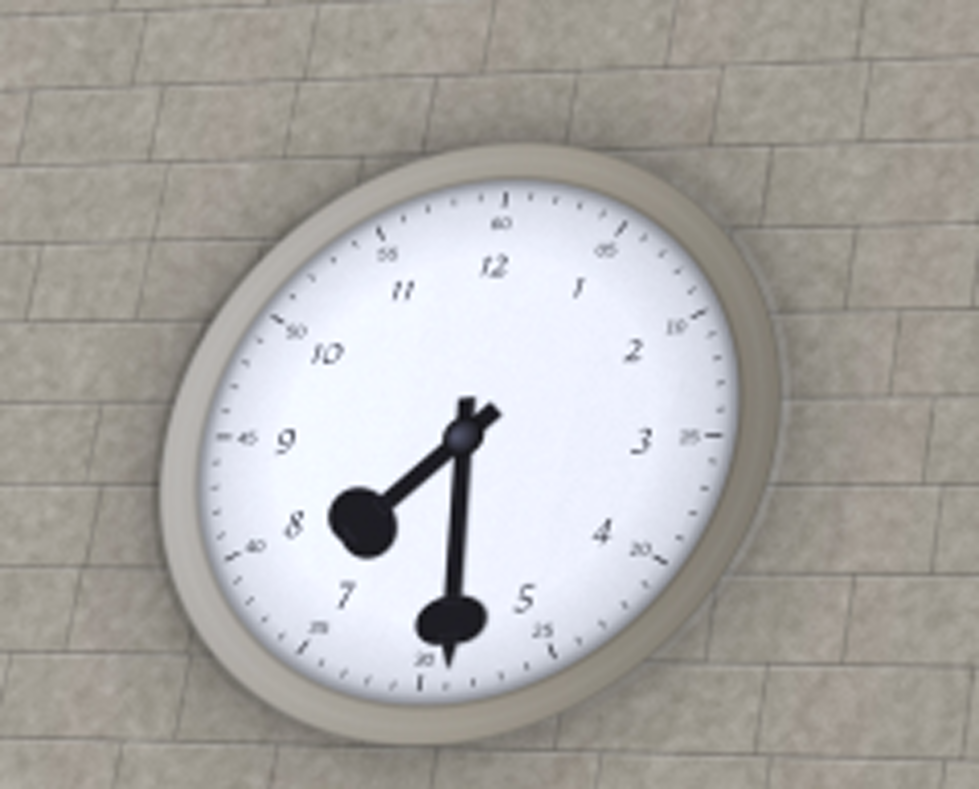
7 h 29 min
